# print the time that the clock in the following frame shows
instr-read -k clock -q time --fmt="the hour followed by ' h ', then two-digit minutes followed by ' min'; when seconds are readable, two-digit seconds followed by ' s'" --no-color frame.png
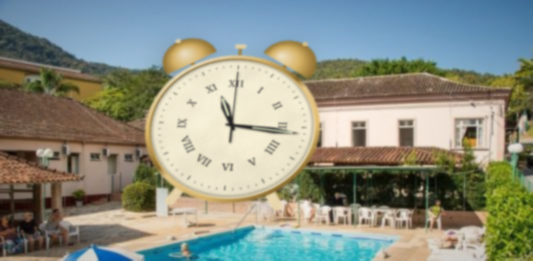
11 h 16 min 00 s
